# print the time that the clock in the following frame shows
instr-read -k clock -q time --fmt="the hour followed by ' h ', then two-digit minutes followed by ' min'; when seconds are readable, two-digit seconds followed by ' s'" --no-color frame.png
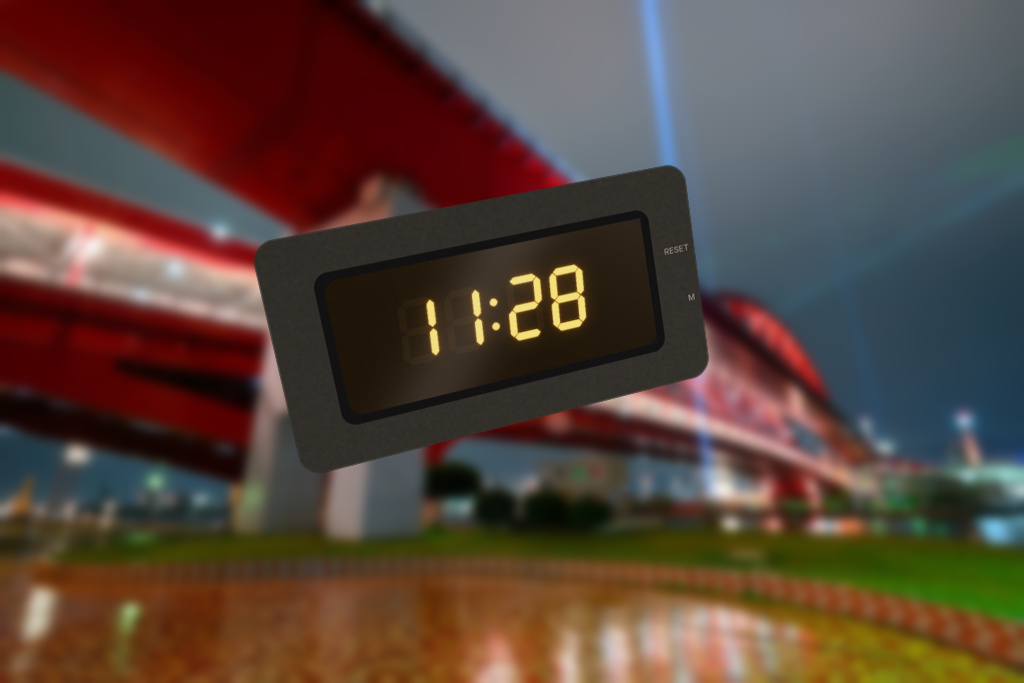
11 h 28 min
